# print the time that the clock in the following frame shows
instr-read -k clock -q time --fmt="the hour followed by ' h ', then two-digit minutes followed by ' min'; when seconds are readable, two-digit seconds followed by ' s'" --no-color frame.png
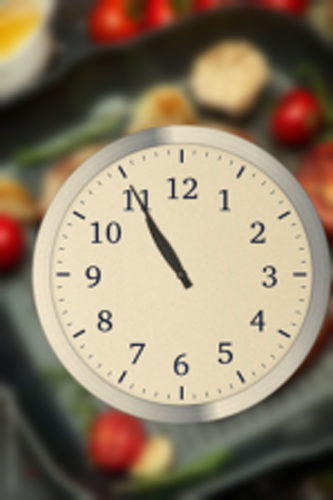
10 h 55 min
